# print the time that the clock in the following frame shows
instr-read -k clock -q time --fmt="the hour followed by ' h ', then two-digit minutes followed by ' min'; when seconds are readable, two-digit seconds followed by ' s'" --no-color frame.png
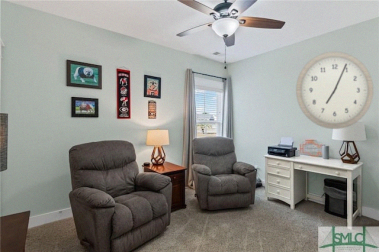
7 h 04 min
